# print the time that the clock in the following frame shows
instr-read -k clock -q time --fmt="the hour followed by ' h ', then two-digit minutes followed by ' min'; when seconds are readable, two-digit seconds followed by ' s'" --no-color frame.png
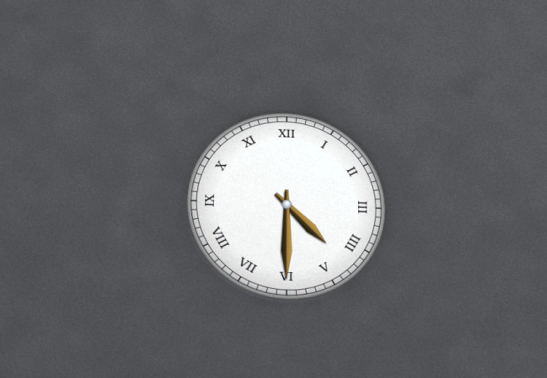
4 h 30 min
